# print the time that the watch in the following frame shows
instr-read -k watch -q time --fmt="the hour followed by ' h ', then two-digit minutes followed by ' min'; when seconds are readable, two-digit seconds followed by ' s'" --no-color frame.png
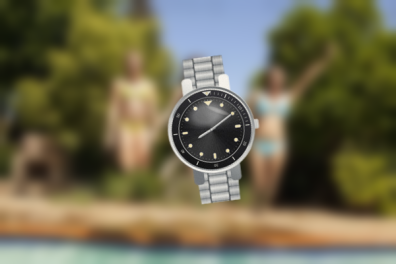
8 h 10 min
